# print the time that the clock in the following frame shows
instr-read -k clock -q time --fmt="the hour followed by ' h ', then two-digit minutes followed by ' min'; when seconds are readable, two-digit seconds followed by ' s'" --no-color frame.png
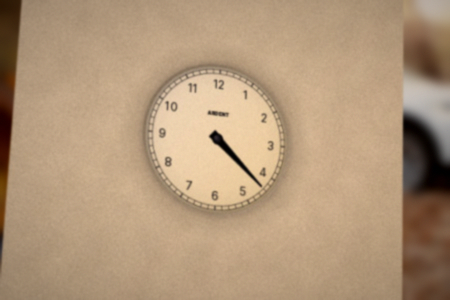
4 h 22 min
